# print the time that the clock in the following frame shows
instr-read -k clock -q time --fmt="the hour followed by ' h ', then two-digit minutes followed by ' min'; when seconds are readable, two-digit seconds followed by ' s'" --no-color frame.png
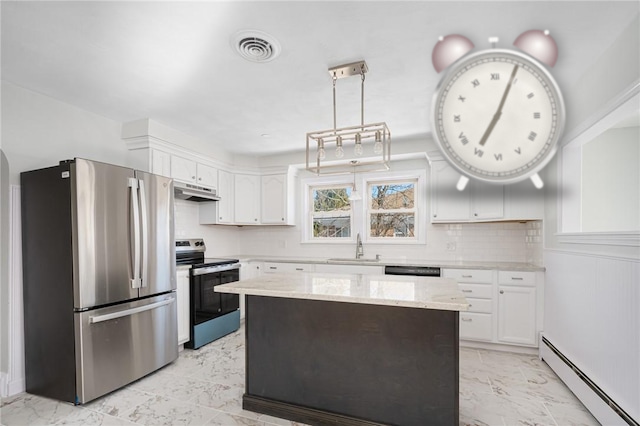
7 h 04 min
